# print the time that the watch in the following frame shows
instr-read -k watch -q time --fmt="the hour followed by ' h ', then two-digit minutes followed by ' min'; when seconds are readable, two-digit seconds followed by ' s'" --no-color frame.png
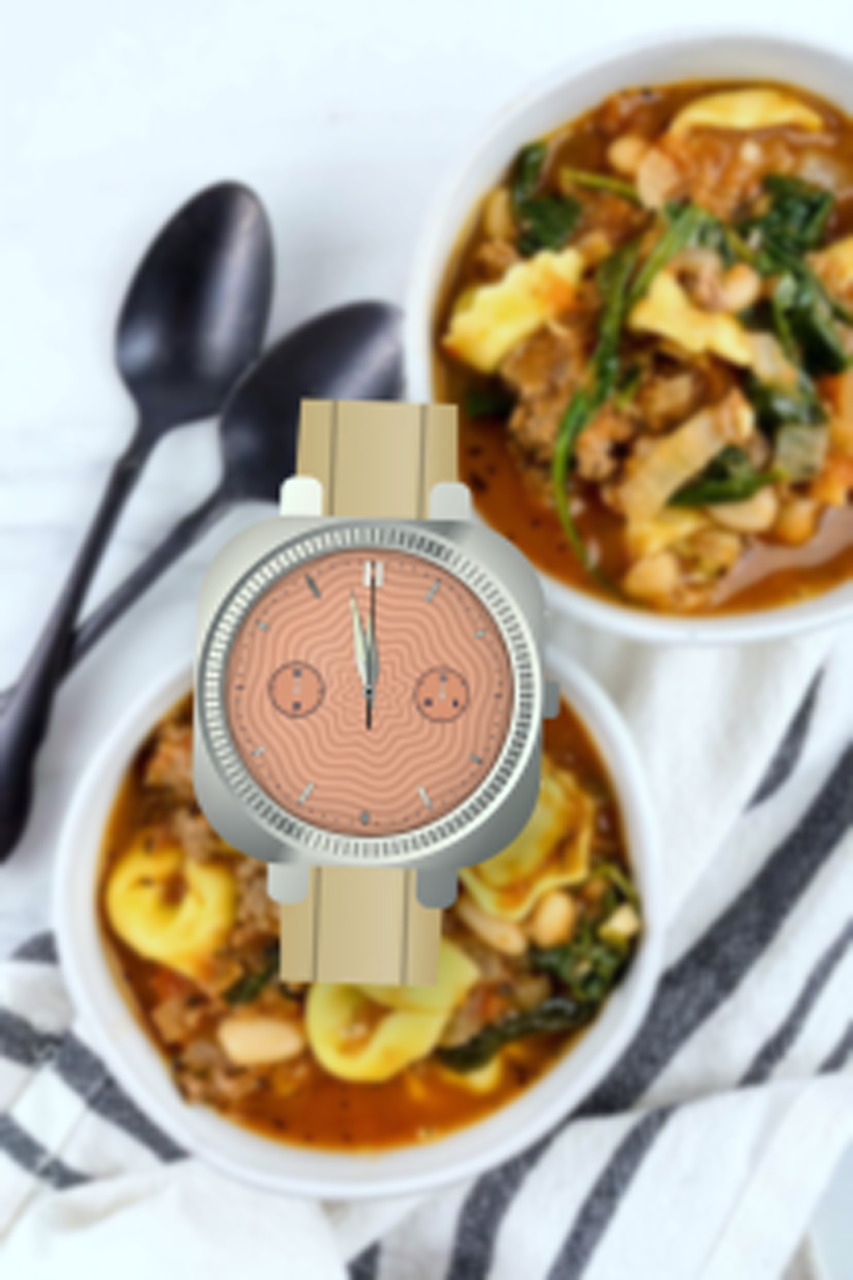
11 h 58 min
